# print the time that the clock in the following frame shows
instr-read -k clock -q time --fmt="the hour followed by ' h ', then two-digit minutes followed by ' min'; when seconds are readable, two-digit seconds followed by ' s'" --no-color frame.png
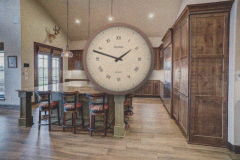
1 h 48 min
